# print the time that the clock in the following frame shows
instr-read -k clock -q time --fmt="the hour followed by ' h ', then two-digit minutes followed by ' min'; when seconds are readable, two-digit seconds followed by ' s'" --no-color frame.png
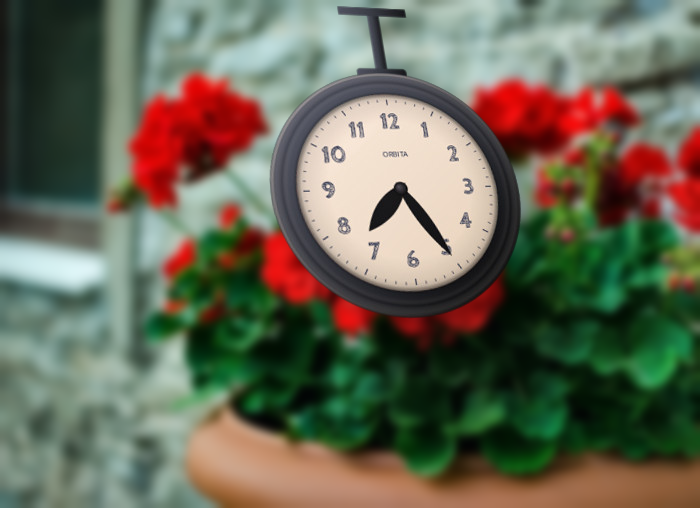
7 h 25 min
